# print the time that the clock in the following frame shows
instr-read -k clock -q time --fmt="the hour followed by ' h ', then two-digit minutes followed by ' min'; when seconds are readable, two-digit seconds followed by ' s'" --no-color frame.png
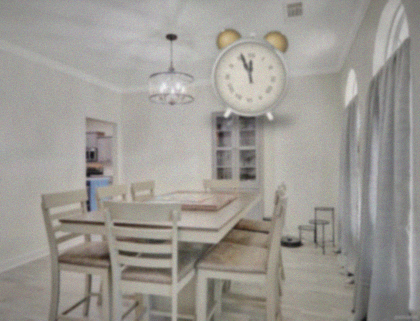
11 h 56 min
